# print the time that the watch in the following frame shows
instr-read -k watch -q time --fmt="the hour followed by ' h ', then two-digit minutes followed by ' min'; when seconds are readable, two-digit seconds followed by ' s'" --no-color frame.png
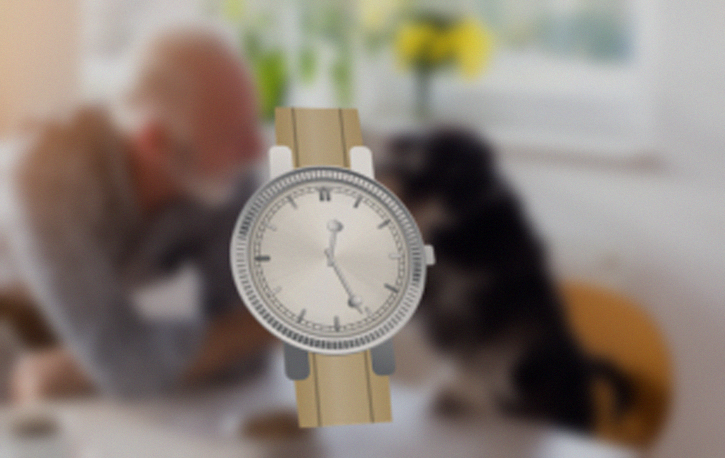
12 h 26 min
